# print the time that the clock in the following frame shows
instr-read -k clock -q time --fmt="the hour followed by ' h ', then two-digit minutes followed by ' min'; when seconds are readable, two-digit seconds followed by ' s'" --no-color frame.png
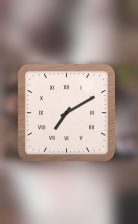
7 h 10 min
